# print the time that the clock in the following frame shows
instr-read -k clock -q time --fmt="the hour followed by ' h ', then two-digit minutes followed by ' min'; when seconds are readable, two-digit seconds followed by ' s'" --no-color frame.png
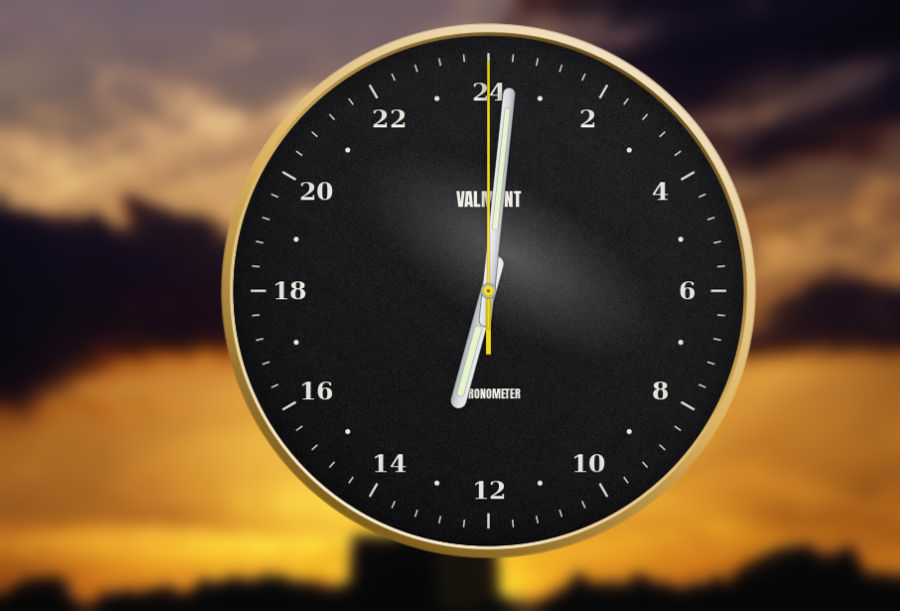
13 h 01 min 00 s
